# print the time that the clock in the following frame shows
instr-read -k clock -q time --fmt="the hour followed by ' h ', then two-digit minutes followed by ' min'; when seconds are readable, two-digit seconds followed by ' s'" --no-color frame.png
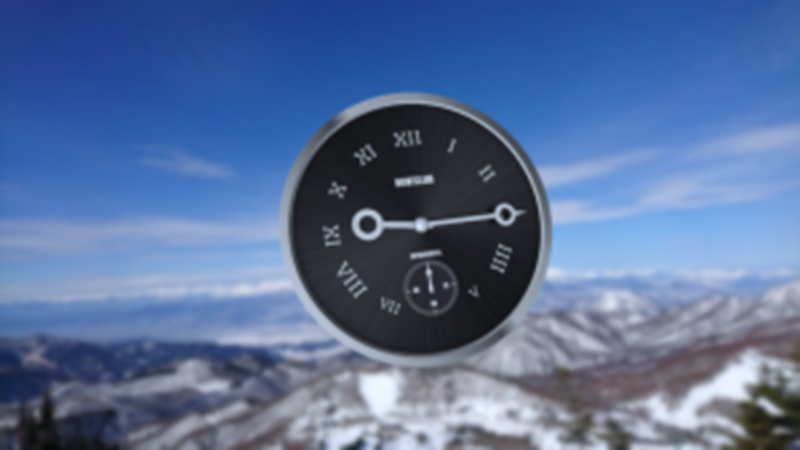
9 h 15 min
